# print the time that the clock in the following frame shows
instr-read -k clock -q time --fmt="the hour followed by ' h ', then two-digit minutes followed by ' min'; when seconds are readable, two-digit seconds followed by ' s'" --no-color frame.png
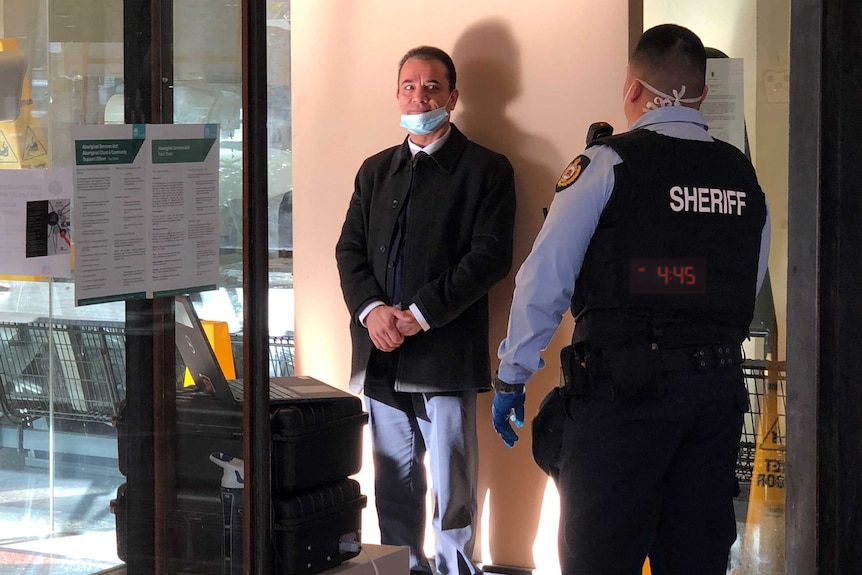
4 h 45 min
